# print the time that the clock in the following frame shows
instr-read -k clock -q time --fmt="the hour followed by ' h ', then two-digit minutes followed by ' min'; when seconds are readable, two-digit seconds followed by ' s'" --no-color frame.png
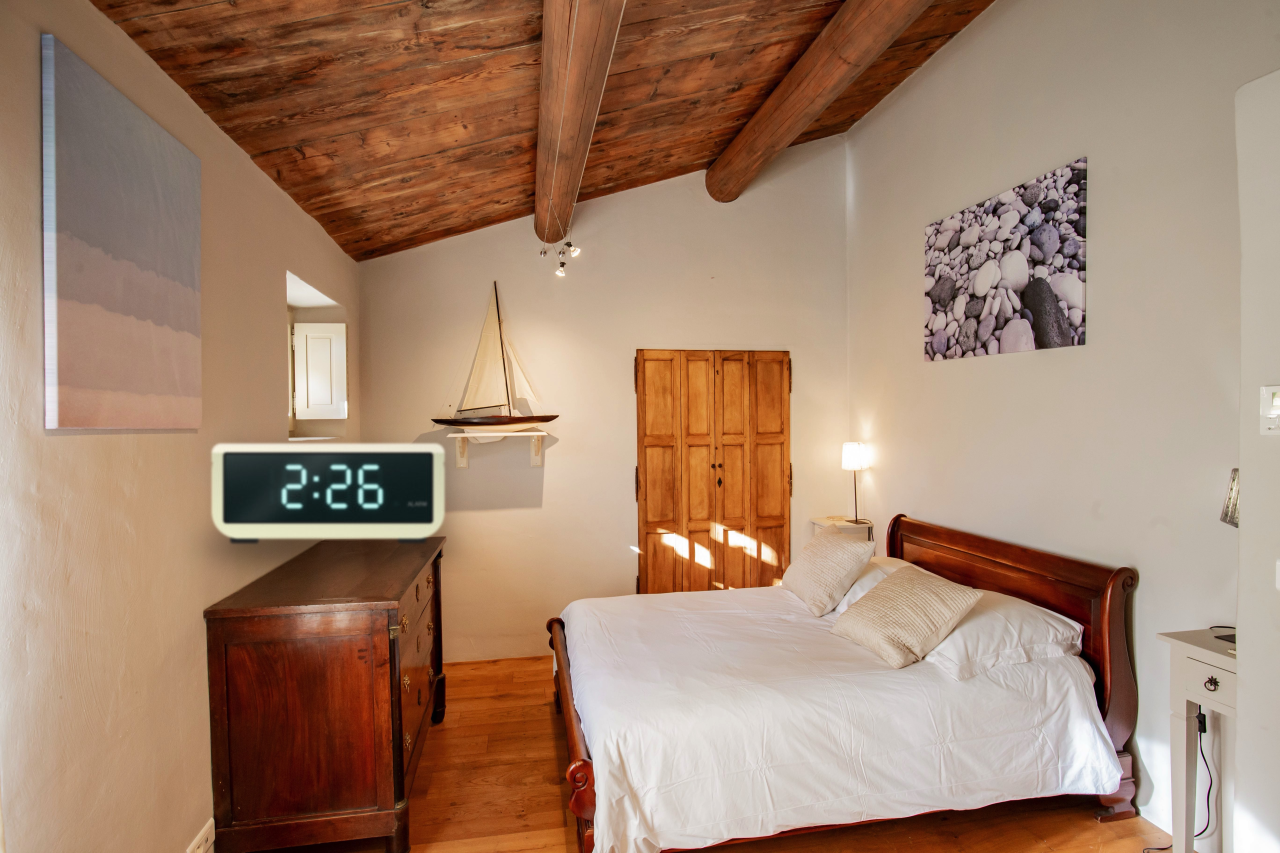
2 h 26 min
